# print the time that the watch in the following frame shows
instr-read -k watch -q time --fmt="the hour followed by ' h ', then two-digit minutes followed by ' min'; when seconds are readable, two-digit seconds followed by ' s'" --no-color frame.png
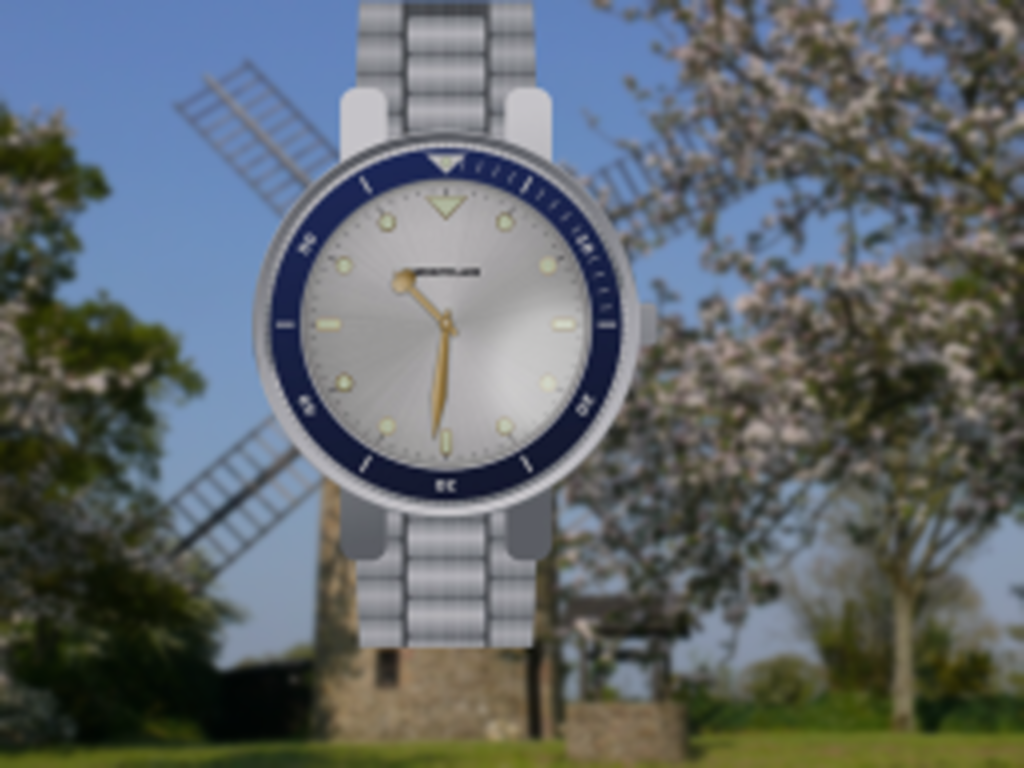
10 h 31 min
